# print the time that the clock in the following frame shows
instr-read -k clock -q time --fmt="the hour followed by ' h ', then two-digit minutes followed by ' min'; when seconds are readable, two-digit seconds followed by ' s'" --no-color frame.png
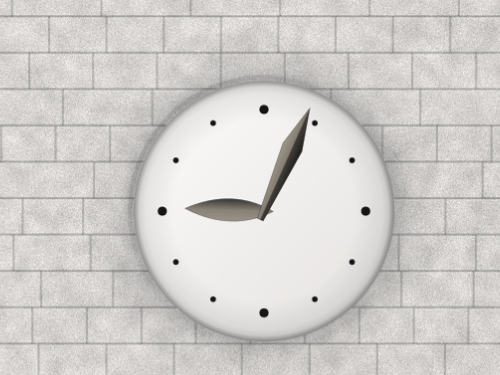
9 h 04 min
